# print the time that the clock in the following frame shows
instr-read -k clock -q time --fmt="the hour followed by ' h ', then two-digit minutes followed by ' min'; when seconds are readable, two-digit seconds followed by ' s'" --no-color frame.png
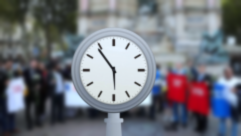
5 h 54 min
